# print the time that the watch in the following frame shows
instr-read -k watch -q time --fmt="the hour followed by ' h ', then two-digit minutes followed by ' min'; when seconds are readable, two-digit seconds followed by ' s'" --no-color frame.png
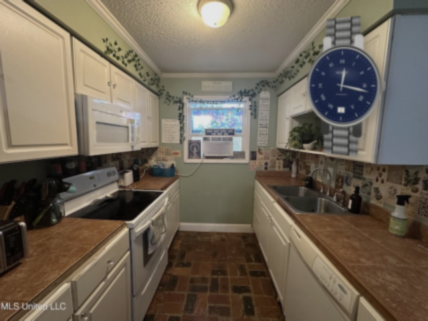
12 h 17 min
